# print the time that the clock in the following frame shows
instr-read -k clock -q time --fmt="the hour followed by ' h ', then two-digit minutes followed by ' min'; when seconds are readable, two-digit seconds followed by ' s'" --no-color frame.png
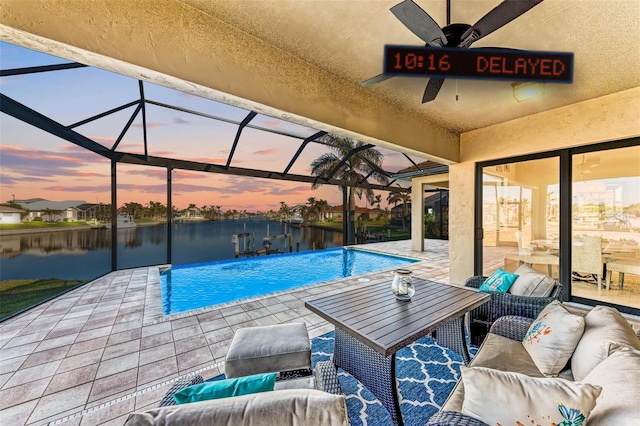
10 h 16 min
